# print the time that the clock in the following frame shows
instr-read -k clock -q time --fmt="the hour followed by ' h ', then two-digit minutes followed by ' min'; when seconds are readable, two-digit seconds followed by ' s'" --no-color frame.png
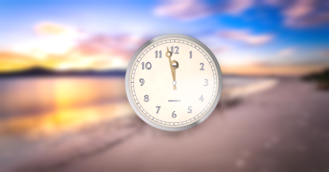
11 h 58 min
